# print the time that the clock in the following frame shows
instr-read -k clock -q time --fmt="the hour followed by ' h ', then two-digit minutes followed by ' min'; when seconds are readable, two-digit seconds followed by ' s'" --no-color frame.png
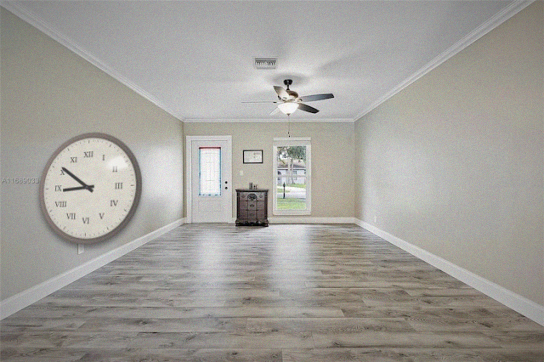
8 h 51 min
